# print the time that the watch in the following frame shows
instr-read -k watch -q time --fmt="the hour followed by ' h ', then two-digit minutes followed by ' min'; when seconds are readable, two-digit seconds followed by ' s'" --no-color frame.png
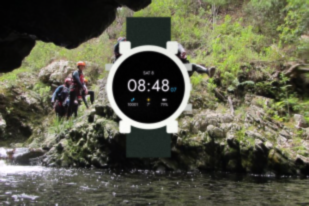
8 h 48 min
